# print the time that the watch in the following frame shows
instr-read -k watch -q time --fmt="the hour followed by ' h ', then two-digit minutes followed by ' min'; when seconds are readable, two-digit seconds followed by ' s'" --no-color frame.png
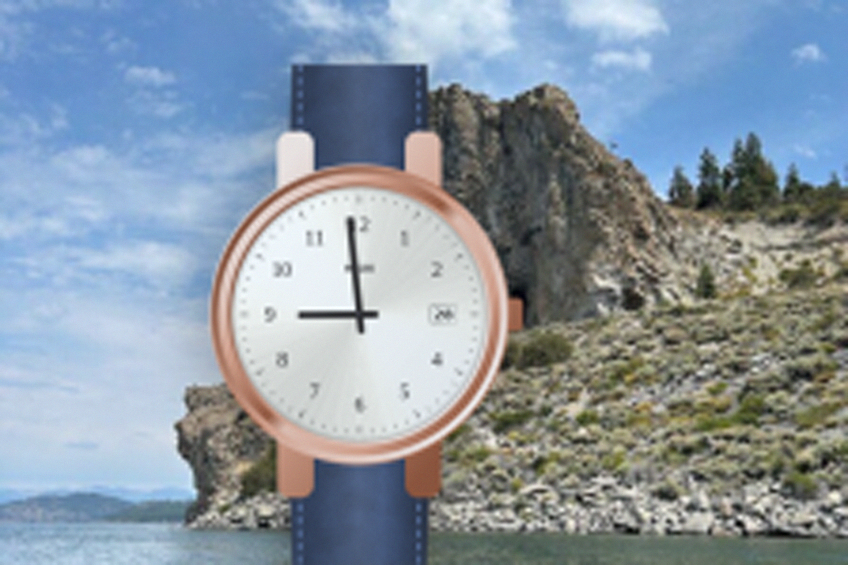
8 h 59 min
